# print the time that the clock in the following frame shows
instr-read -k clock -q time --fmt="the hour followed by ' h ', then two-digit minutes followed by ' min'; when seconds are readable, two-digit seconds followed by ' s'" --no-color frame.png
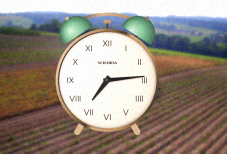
7 h 14 min
